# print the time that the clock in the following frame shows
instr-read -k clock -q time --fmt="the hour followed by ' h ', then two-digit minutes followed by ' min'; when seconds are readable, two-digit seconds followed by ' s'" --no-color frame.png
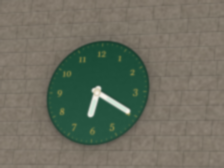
6 h 20 min
